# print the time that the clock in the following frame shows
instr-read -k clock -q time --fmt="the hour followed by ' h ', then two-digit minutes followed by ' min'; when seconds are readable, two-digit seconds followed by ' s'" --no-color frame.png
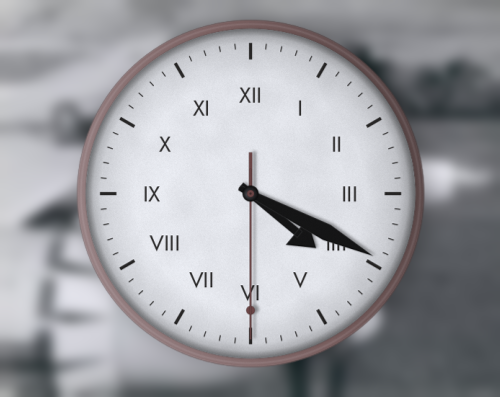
4 h 19 min 30 s
